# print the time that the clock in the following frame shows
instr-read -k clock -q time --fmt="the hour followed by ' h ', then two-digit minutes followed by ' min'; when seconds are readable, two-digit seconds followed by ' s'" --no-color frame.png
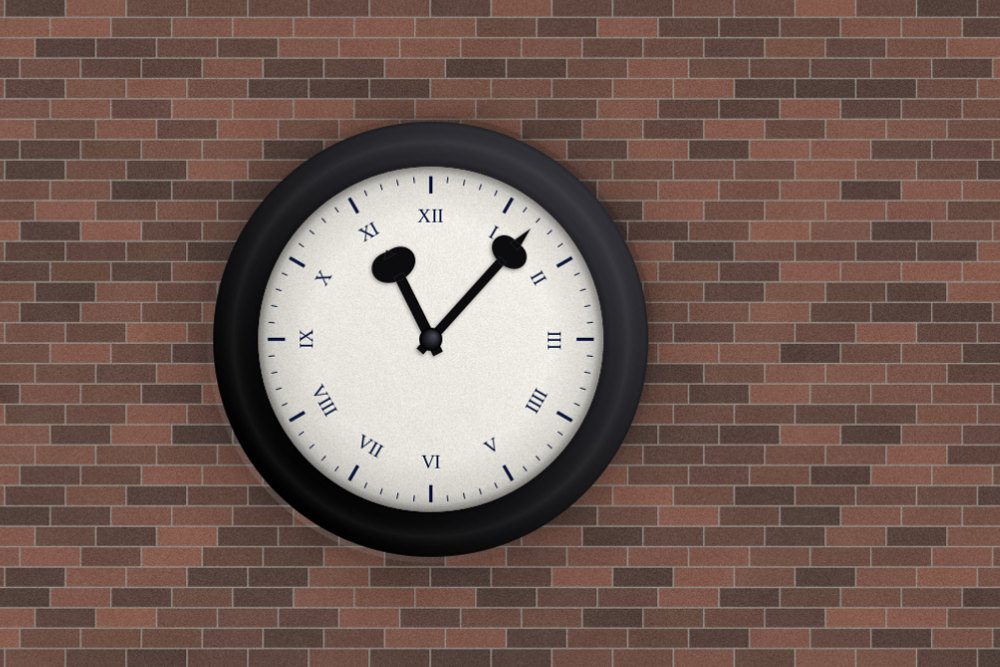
11 h 07 min
